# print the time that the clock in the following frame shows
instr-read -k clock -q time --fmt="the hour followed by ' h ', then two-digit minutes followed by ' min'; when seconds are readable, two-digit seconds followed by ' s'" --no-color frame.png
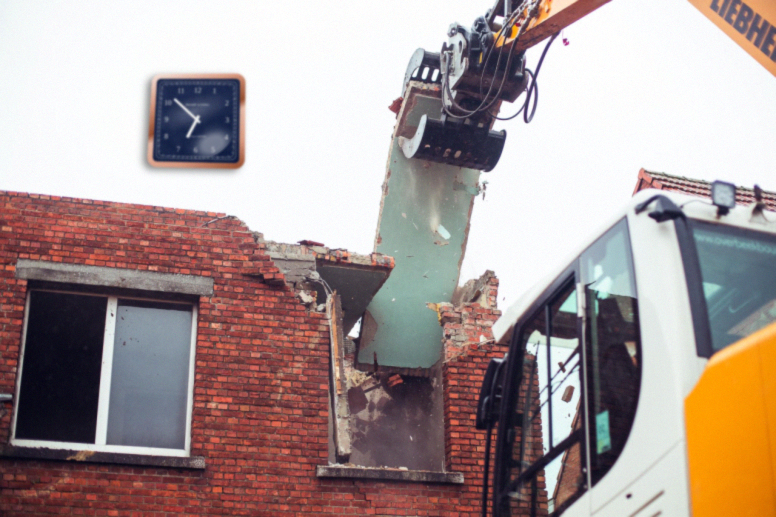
6 h 52 min
